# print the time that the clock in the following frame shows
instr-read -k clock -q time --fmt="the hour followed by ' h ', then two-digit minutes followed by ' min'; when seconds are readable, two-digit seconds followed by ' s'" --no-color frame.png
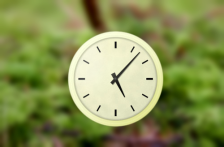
5 h 07 min
